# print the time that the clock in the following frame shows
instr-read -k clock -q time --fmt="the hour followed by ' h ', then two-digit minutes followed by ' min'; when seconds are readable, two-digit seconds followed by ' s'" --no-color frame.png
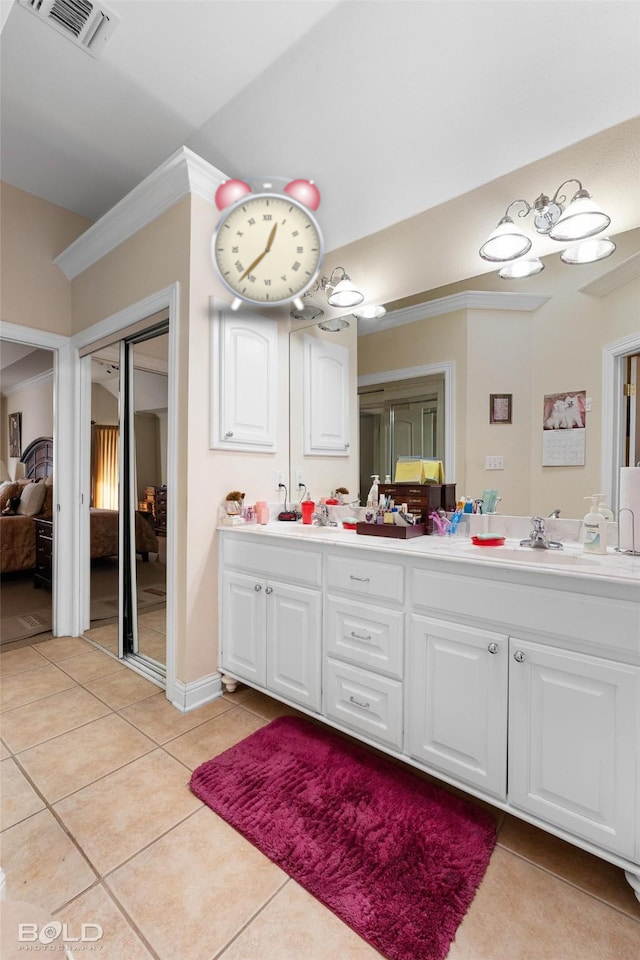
12 h 37 min
